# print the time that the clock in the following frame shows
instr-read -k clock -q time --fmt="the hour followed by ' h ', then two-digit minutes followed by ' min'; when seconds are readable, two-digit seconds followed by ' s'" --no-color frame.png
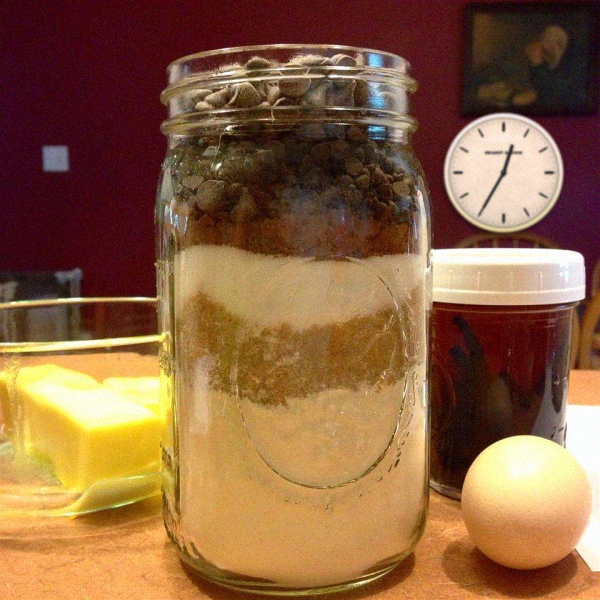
12 h 35 min
